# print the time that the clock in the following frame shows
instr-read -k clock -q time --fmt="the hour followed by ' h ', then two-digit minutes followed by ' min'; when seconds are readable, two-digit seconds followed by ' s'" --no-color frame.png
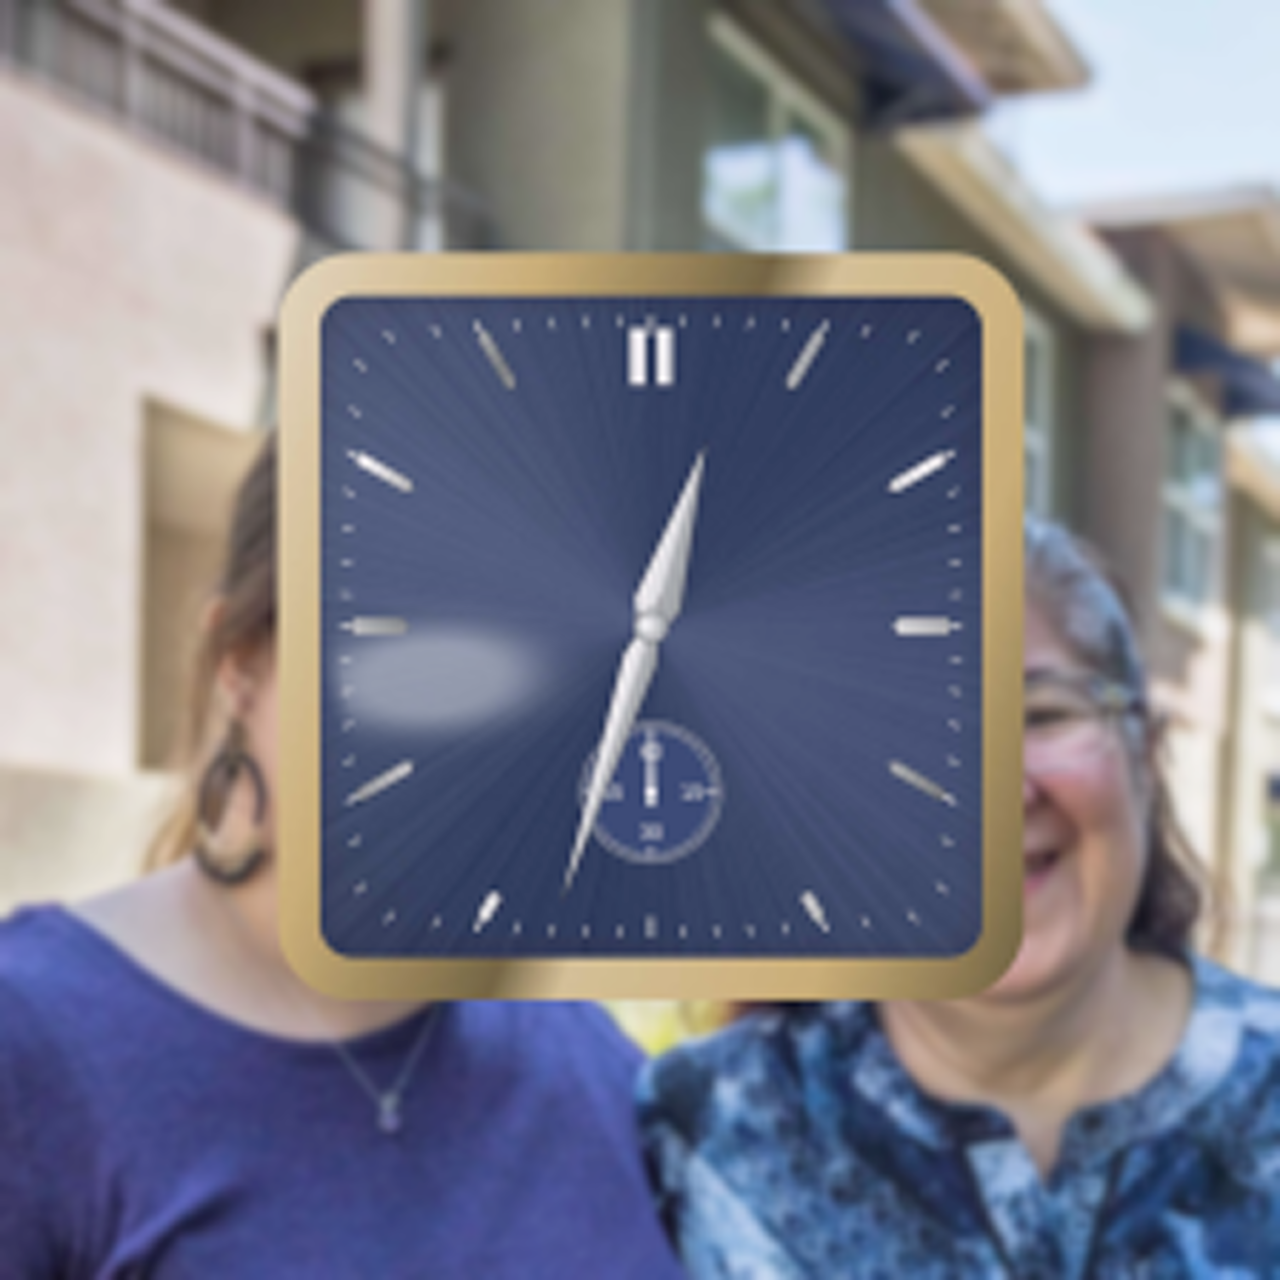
12 h 33 min
